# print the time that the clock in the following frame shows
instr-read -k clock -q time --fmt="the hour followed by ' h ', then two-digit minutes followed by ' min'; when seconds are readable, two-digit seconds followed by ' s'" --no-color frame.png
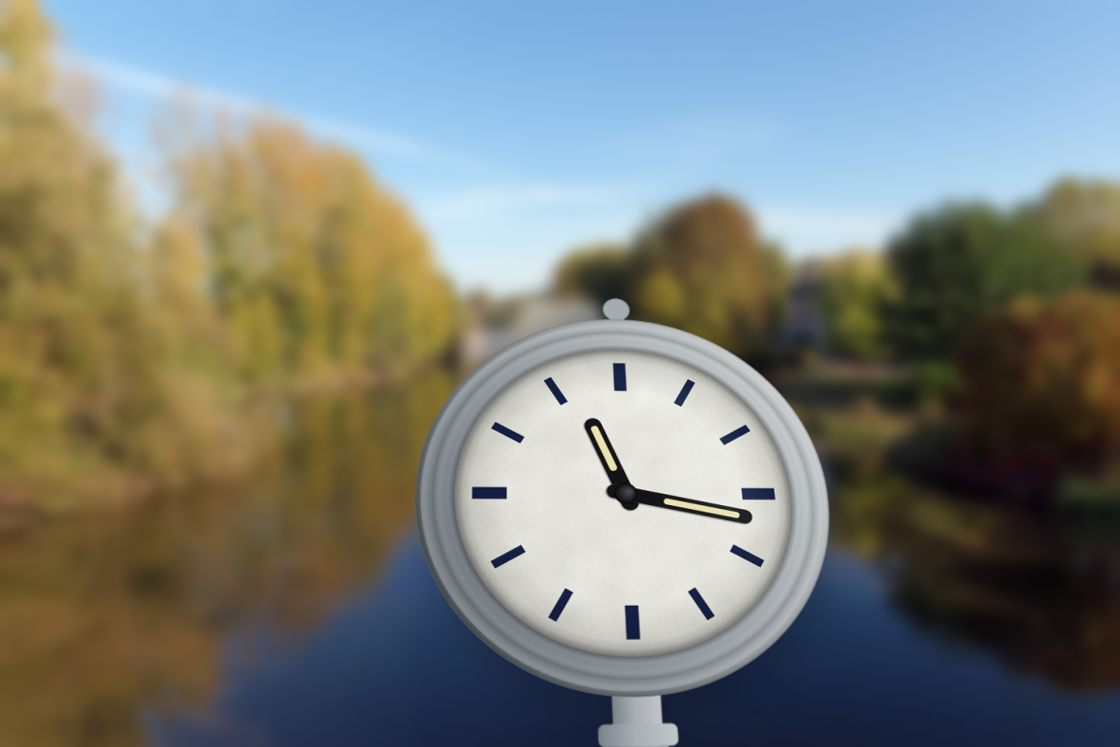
11 h 17 min
